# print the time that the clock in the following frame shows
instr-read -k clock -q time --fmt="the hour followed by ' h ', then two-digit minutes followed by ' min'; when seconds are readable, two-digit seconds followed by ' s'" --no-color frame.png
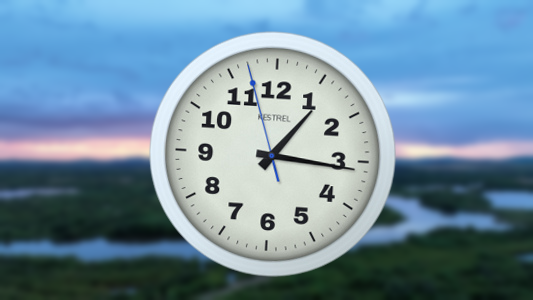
1 h 15 min 57 s
